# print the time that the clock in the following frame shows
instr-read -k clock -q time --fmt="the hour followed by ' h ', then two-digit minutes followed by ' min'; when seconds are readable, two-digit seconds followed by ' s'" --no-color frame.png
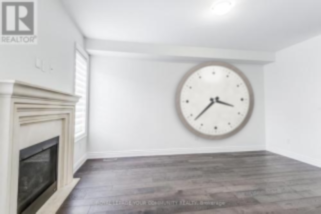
3 h 38 min
